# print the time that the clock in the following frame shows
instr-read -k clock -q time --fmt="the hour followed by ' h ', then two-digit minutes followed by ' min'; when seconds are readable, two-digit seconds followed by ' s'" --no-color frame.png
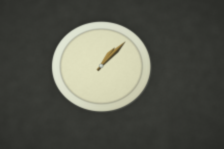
1 h 07 min
